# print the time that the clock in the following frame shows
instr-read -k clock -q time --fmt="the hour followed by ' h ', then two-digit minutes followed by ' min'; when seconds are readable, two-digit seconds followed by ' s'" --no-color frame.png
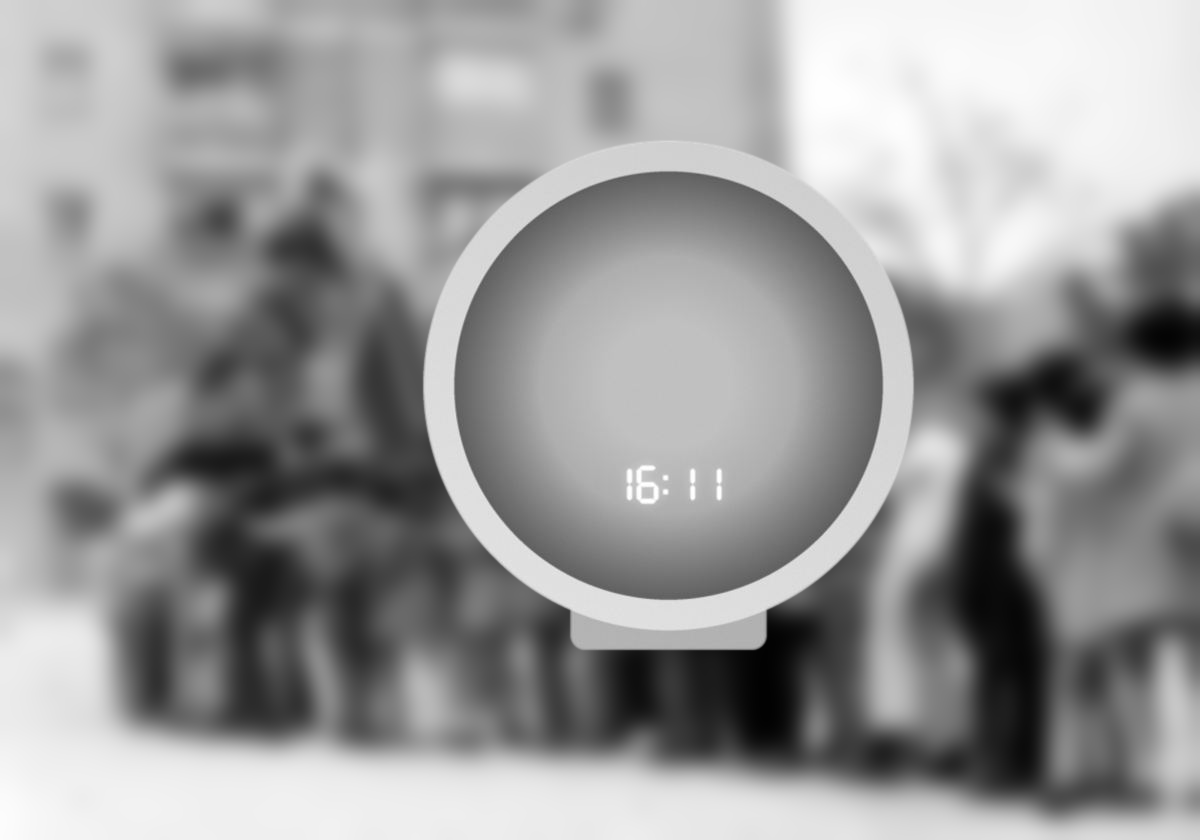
16 h 11 min
